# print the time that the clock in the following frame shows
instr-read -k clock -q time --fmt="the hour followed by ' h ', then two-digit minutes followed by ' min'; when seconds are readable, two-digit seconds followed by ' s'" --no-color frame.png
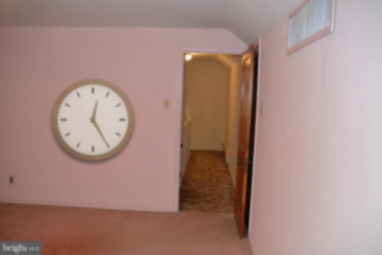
12 h 25 min
